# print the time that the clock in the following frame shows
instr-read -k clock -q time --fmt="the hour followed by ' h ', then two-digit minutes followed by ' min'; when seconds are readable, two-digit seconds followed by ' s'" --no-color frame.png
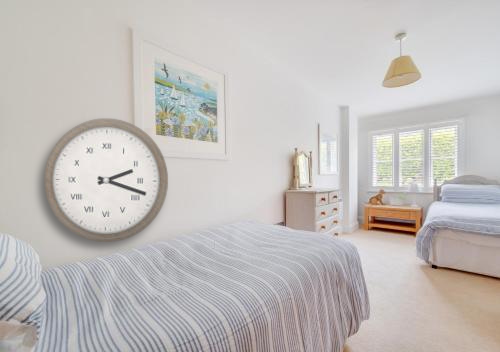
2 h 18 min
